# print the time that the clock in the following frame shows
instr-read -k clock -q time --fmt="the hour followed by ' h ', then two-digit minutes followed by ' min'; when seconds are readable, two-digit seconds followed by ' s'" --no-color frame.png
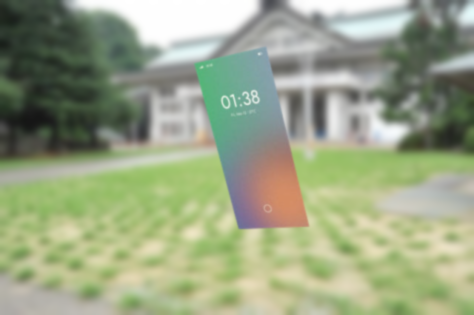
1 h 38 min
